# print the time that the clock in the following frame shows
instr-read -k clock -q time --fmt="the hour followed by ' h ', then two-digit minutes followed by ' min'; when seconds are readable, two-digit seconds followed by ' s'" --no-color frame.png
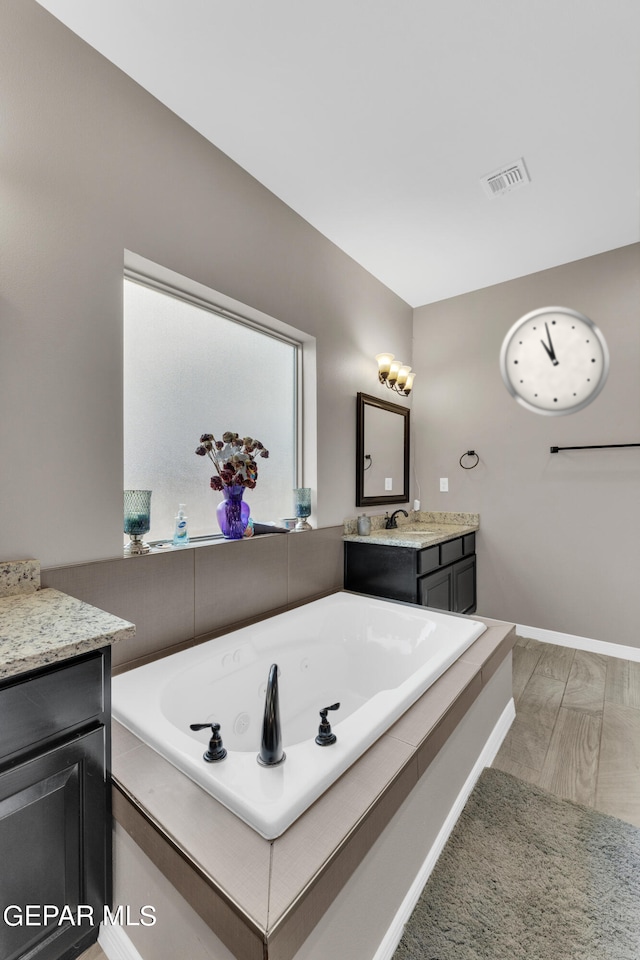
10 h 58 min
